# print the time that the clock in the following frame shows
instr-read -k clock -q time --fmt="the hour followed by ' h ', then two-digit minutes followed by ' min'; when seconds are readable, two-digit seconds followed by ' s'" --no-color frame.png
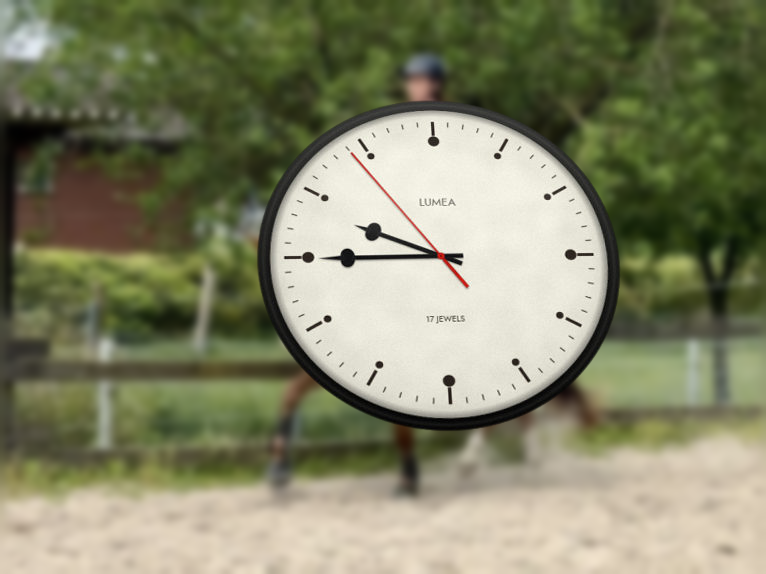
9 h 44 min 54 s
